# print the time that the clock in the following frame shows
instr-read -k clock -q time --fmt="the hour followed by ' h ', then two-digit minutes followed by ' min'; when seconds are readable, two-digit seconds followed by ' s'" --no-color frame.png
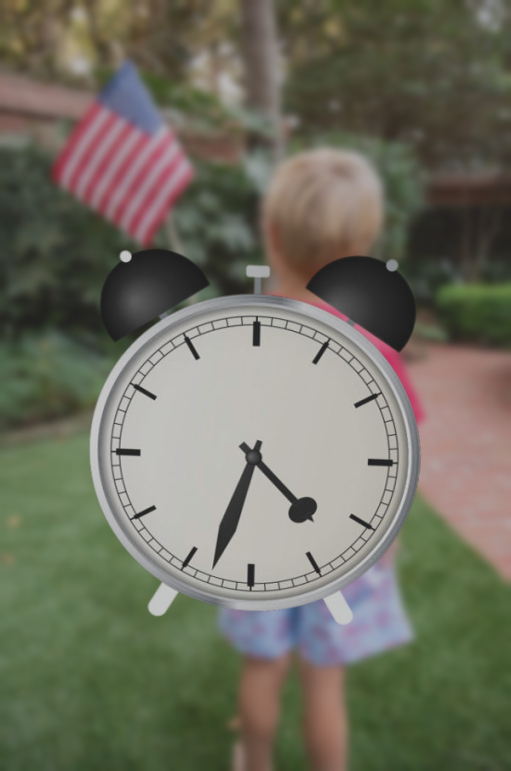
4 h 33 min
